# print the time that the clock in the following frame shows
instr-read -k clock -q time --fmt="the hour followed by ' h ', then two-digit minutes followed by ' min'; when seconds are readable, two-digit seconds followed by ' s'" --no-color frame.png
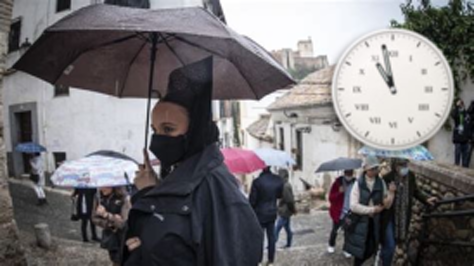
10 h 58 min
